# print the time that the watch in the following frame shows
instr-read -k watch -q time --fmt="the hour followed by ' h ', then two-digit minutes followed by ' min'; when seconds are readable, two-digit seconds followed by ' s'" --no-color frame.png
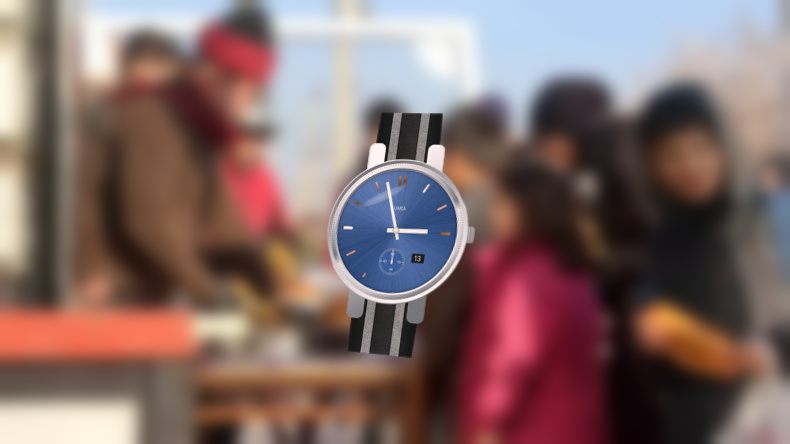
2 h 57 min
